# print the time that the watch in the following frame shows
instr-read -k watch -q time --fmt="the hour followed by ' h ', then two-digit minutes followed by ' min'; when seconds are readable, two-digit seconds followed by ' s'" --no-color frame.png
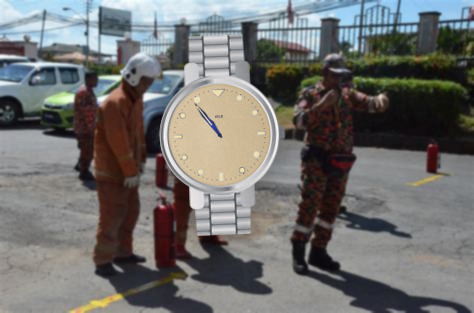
10 h 54 min
